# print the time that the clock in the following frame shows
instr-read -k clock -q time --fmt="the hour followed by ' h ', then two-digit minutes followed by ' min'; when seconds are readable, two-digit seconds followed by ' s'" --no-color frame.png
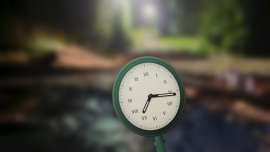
7 h 16 min
